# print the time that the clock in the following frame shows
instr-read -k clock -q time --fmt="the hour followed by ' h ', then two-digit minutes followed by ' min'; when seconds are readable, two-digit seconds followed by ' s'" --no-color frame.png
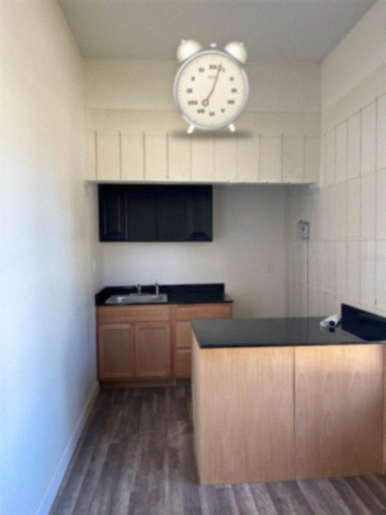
7 h 03 min
